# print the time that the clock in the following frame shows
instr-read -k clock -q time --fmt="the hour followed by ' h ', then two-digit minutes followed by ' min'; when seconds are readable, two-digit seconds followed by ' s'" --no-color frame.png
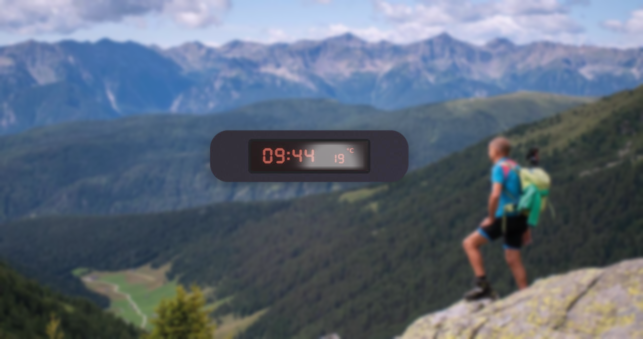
9 h 44 min
